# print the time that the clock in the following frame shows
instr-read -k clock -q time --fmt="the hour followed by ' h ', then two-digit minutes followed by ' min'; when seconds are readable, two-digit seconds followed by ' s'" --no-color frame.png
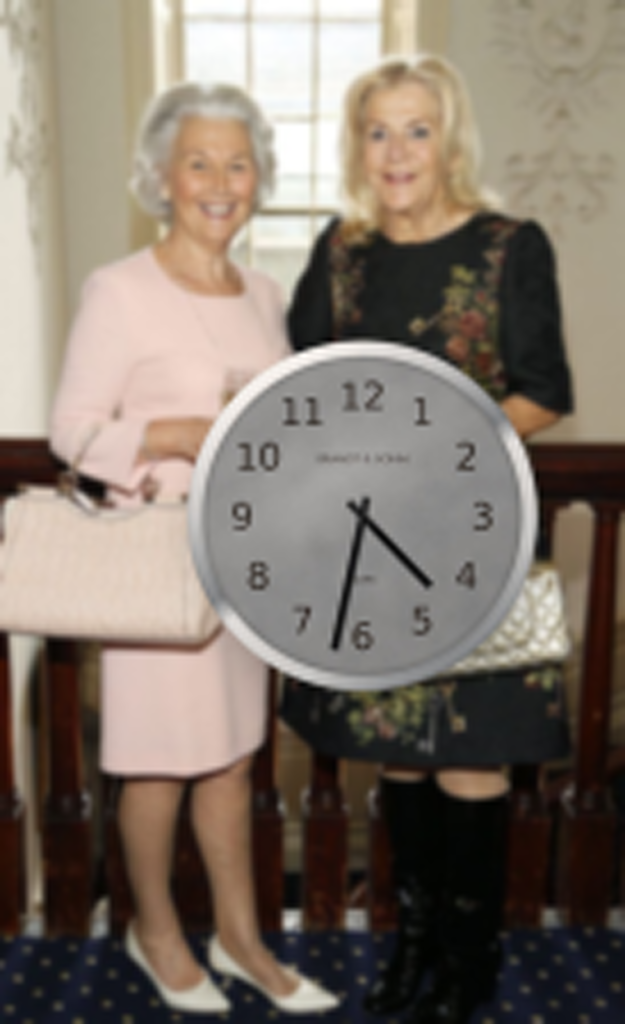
4 h 32 min
